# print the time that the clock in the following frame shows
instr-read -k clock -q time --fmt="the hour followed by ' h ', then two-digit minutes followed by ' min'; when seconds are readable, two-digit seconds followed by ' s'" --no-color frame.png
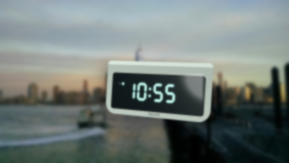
10 h 55 min
